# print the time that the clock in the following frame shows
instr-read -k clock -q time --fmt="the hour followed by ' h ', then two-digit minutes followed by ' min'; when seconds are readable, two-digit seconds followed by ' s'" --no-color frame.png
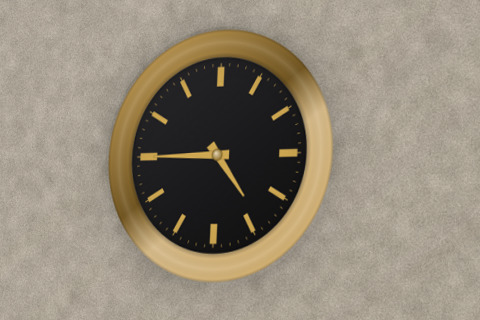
4 h 45 min
